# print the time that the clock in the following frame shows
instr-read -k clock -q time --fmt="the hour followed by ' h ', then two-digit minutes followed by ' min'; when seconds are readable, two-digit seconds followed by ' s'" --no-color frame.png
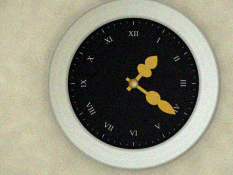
1 h 21 min
